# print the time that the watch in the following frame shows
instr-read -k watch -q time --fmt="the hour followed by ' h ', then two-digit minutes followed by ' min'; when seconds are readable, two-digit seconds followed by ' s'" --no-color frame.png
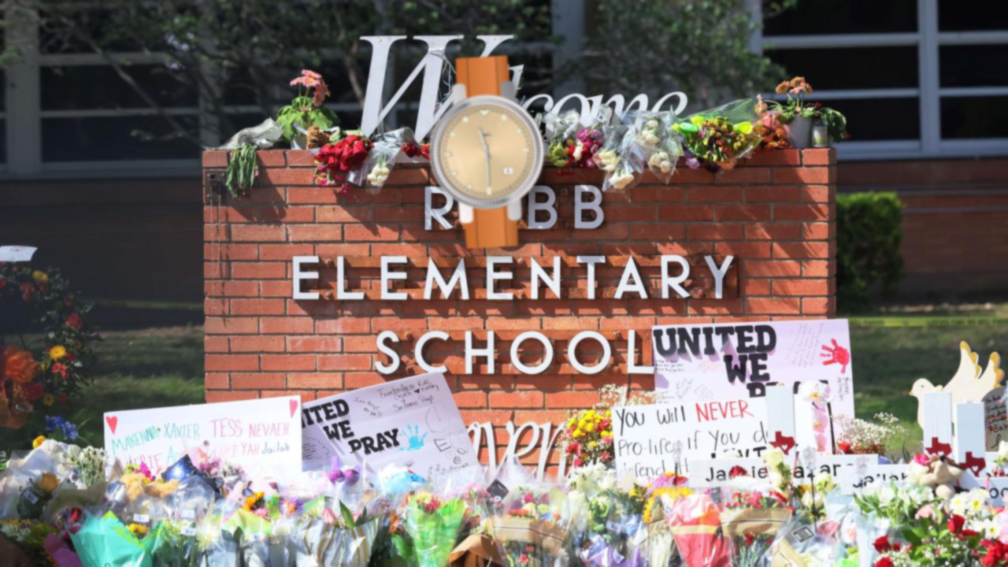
11 h 30 min
